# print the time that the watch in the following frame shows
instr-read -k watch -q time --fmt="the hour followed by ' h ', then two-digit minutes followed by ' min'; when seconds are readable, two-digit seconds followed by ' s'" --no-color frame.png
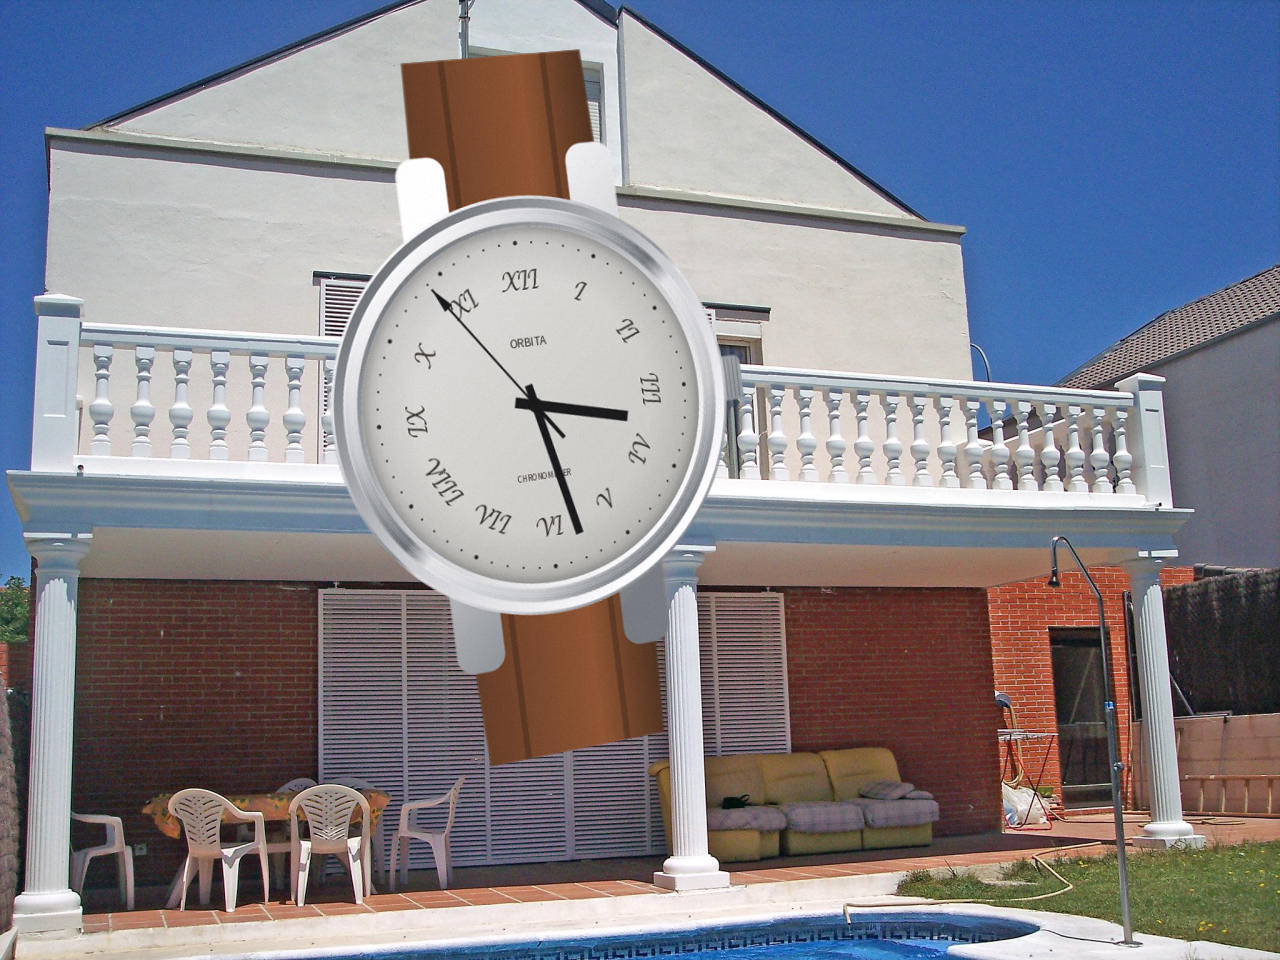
3 h 27 min 54 s
